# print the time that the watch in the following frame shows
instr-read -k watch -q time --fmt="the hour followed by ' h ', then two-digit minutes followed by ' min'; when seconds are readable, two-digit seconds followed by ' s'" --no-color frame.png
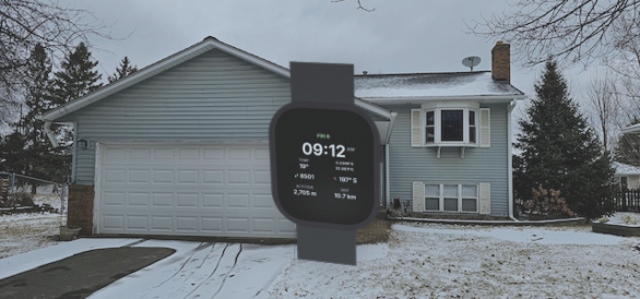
9 h 12 min
